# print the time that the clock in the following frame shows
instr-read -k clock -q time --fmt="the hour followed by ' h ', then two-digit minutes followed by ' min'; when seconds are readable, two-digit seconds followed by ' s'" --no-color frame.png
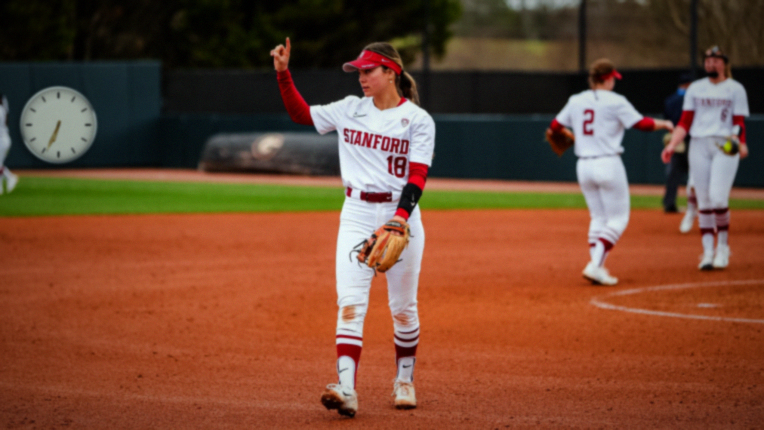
6 h 34 min
